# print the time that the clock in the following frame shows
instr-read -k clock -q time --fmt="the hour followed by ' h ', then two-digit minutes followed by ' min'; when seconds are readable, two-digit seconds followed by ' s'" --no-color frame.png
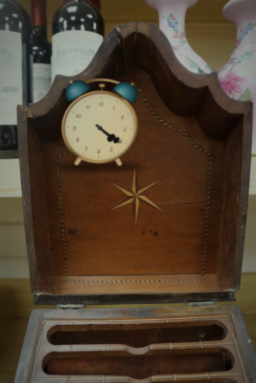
4 h 21 min
